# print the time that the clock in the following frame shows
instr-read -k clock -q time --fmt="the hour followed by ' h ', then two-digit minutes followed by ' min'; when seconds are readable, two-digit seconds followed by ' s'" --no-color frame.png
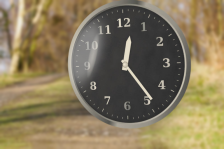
12 h 24 min
